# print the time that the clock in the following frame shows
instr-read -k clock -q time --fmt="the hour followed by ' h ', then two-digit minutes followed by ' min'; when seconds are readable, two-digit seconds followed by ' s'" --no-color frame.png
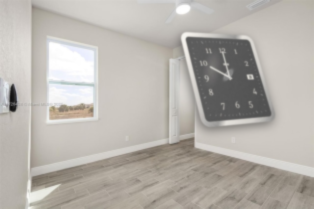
10 h 00 min
